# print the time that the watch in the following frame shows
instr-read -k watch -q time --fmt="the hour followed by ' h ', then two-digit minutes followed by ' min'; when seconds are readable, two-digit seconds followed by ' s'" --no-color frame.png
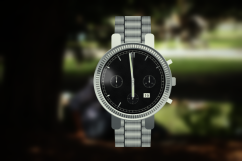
5 h 59 min
